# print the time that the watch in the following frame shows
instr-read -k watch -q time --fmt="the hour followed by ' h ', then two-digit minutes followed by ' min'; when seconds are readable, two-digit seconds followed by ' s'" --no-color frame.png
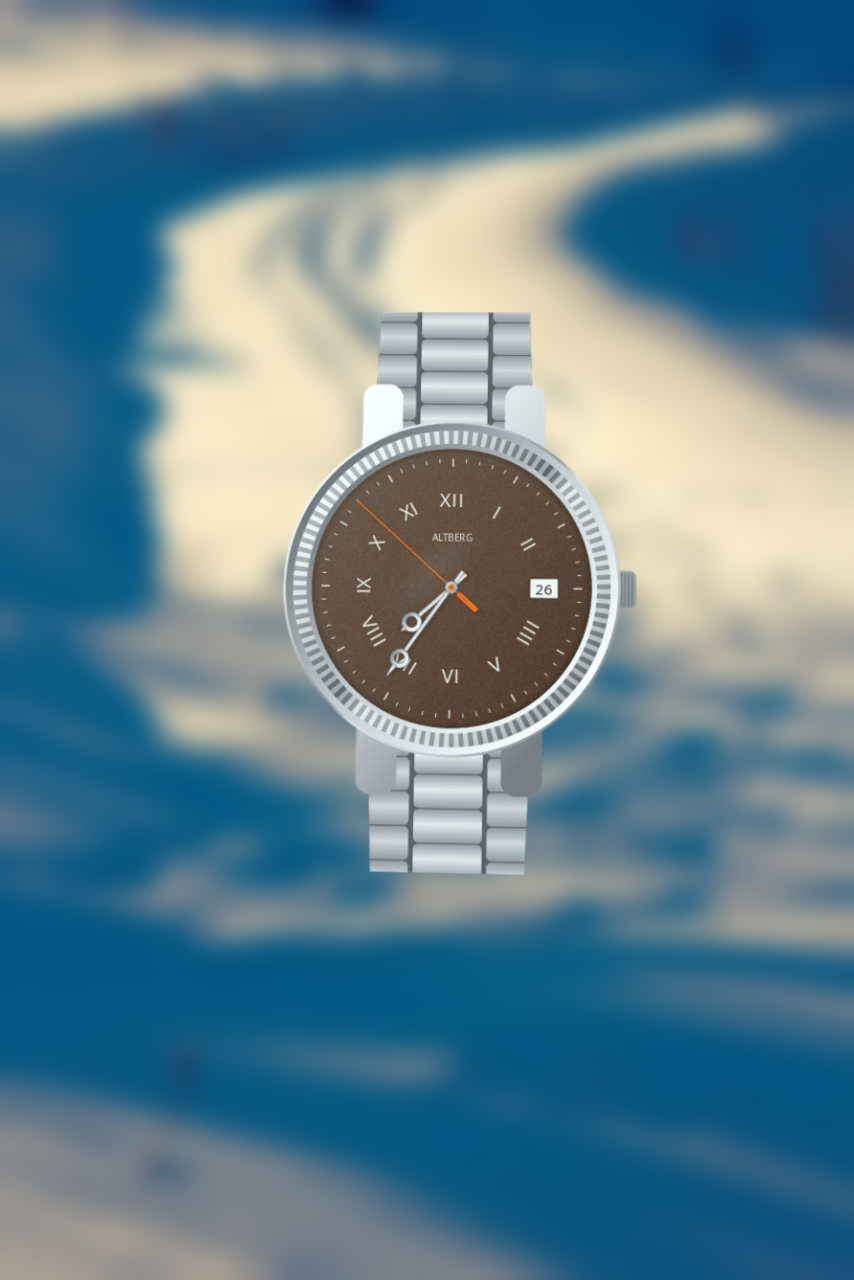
7 h 35 min 52 s
